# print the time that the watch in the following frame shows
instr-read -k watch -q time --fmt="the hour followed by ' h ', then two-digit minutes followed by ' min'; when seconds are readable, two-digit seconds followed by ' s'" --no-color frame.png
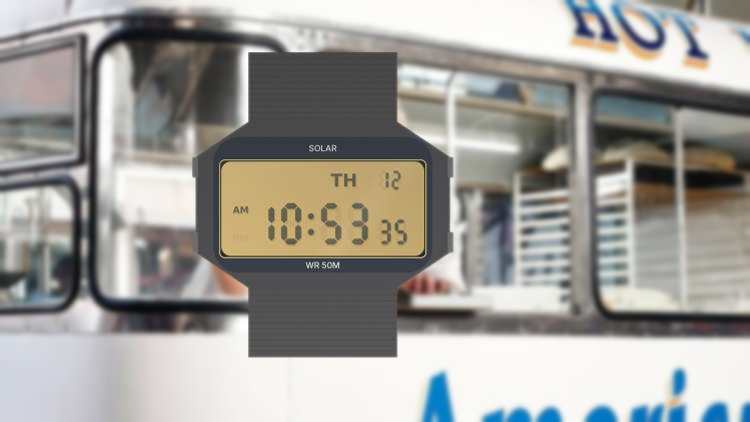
10 h 53 min 35 s
